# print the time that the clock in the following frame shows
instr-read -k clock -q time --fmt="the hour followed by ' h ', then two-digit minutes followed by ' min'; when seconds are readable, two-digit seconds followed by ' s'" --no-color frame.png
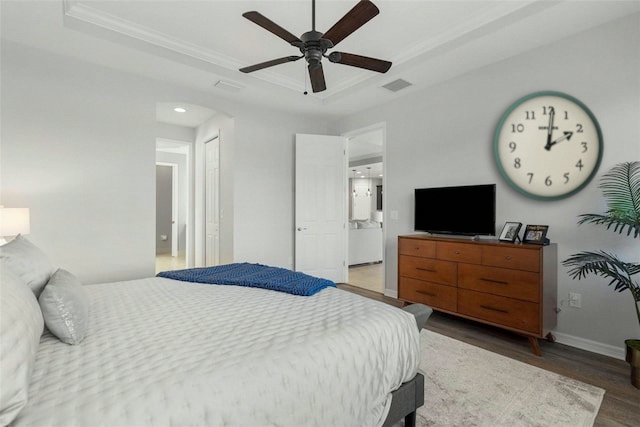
2 h 01 min
